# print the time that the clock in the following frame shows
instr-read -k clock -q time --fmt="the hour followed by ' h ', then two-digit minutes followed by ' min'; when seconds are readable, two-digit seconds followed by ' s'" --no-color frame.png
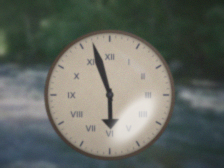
5 h 57 min
